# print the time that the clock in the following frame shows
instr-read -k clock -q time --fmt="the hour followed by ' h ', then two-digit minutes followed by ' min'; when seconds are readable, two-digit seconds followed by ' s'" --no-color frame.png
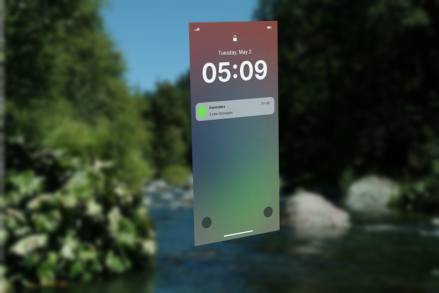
5 h 09 min
